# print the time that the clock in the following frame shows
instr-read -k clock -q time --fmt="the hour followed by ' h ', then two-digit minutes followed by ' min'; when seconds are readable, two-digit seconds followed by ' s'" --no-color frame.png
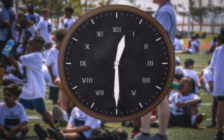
12 h 30 min
